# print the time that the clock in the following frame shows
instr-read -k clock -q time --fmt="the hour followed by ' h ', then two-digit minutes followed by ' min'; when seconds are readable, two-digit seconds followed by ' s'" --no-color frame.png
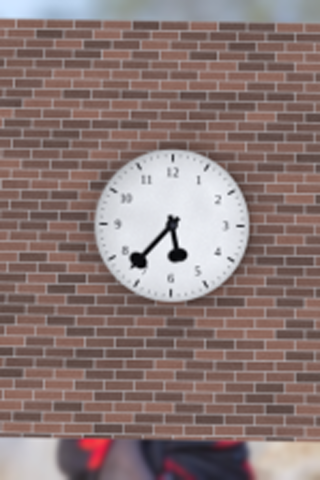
5 h 37 min
